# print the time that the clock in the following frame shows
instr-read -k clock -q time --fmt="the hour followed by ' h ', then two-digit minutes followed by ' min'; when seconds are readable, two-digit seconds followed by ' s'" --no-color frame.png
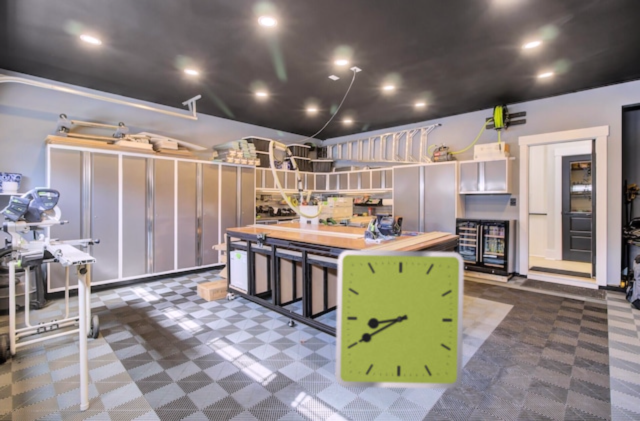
8 h 40 min
